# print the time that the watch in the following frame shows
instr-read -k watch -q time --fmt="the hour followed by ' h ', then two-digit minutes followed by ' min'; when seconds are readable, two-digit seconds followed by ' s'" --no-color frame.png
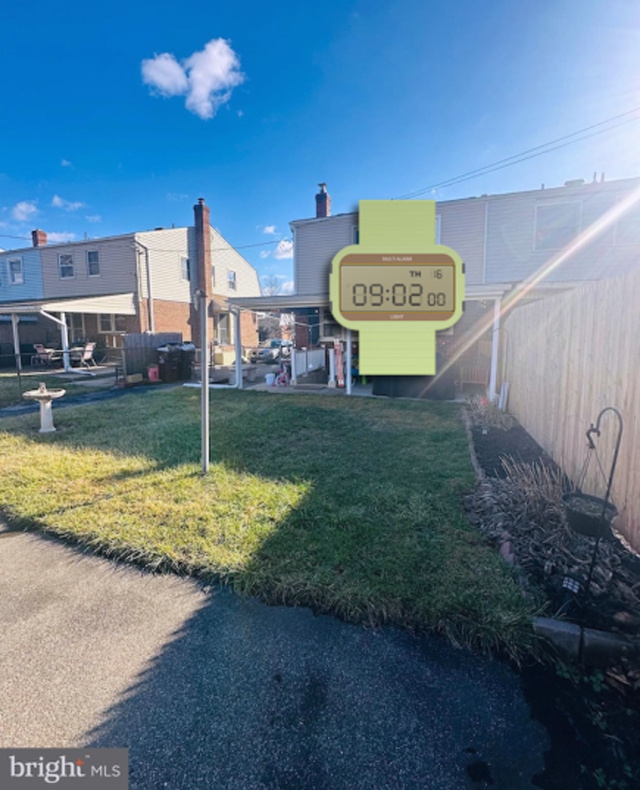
9 h 02 min 00 s
